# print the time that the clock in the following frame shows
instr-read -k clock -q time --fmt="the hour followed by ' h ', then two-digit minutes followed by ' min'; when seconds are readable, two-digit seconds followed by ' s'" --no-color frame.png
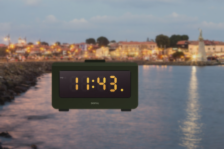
11 h 43 min
